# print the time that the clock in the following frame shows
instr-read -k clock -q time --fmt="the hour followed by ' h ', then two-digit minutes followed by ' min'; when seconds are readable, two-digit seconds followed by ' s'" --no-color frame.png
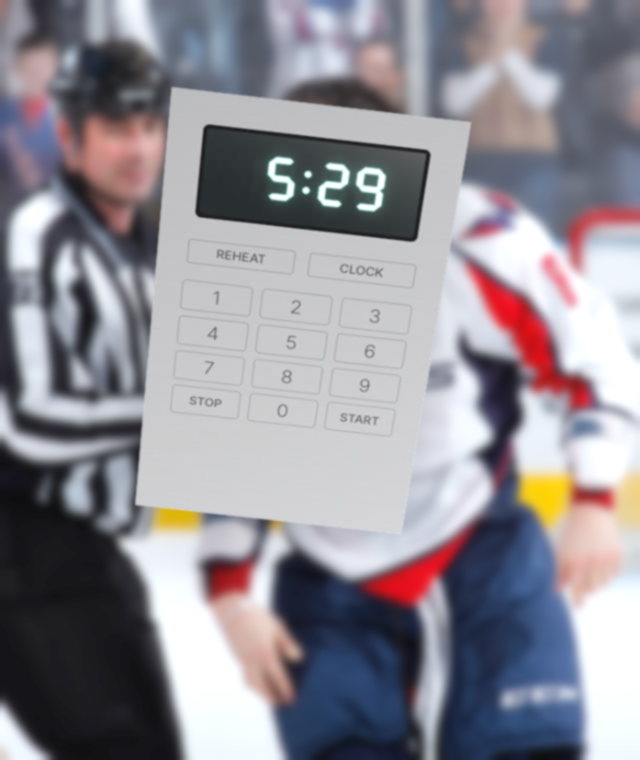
5 h 29 min
